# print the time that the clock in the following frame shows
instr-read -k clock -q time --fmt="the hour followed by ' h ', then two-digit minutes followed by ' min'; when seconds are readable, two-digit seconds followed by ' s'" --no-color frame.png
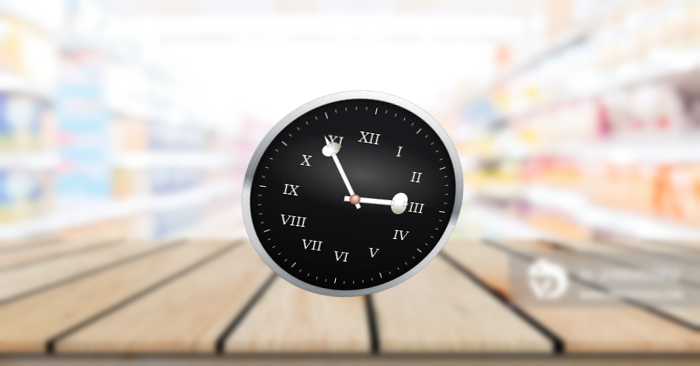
2 h 54 min
